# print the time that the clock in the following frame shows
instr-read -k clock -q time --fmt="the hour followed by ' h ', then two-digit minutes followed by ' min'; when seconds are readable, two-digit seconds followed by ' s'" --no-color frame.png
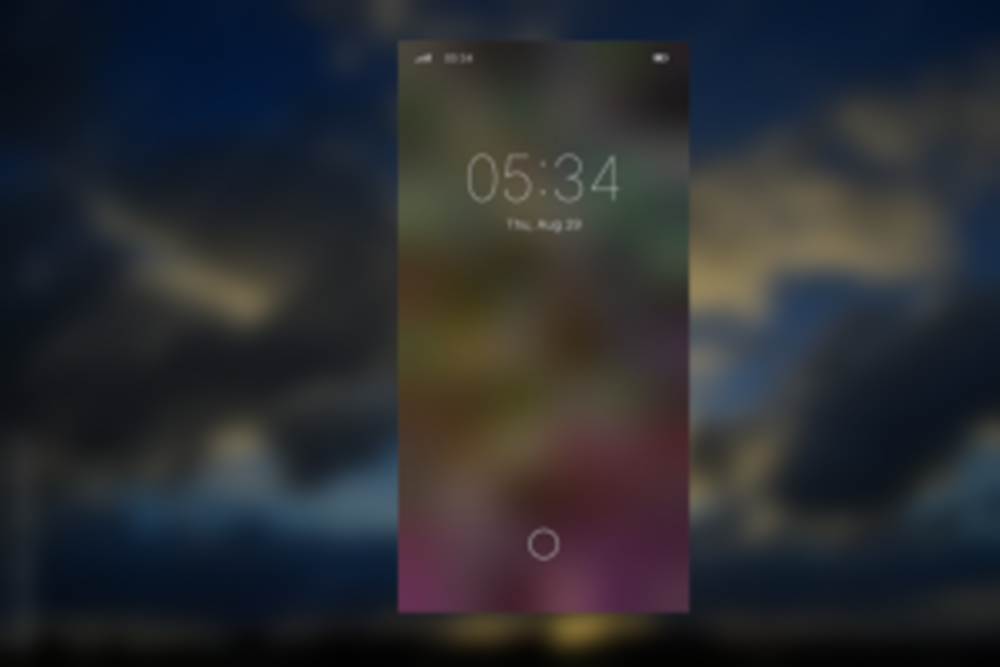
5 h 34 min
